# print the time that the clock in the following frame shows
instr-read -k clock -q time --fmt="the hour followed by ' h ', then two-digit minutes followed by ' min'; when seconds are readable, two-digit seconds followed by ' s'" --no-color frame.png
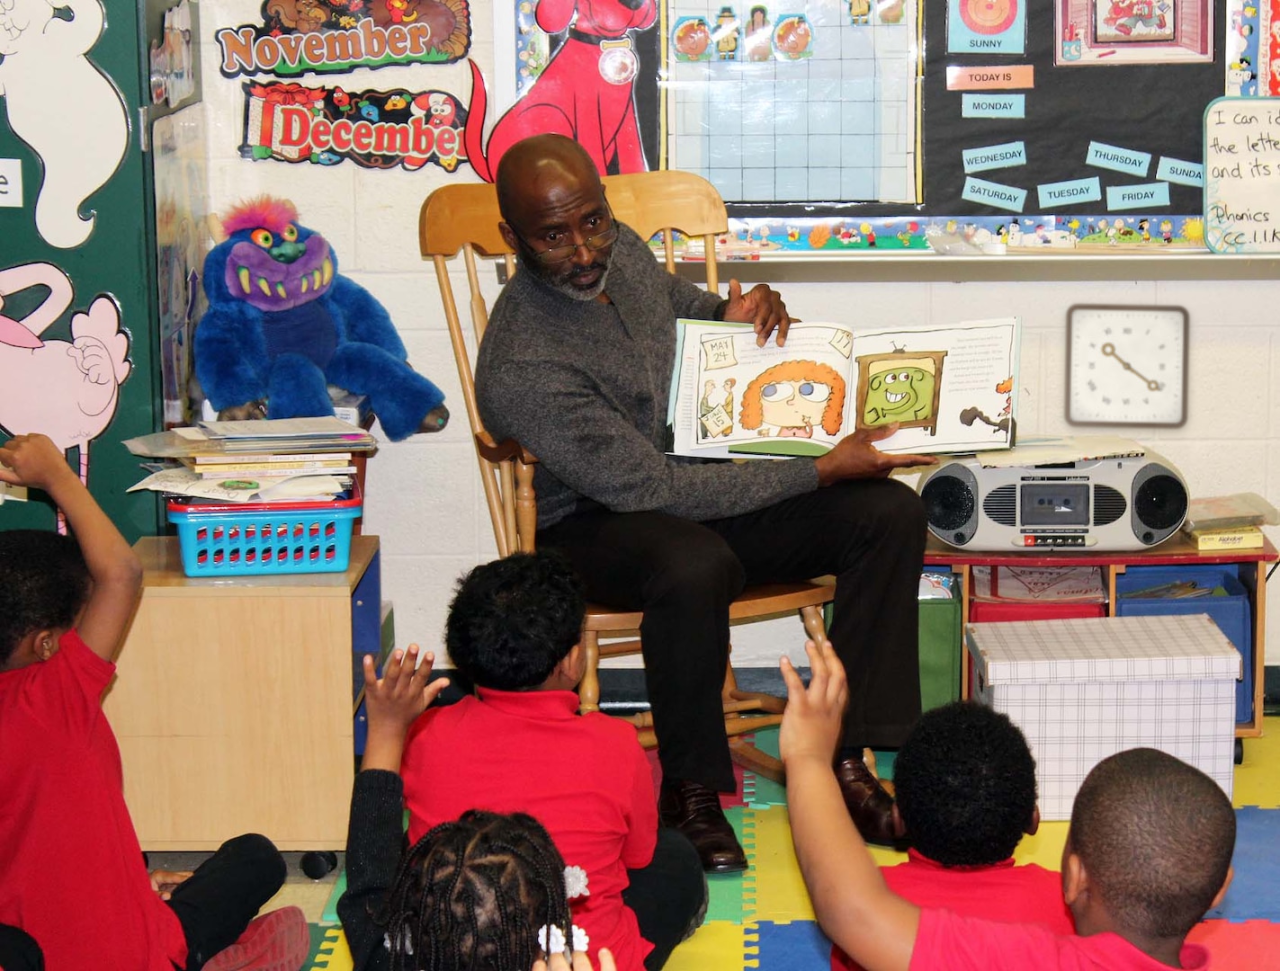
10 h 21 min
